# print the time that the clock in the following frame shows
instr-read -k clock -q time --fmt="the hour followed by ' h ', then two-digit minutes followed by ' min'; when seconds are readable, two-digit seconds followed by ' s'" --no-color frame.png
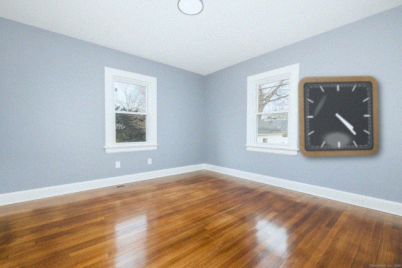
4 h 23 min
